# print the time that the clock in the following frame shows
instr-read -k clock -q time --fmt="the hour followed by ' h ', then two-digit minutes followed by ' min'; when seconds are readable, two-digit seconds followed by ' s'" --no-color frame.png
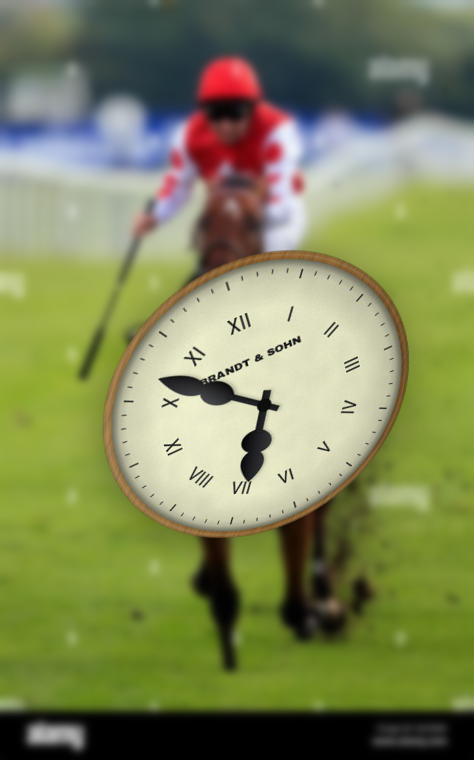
6 h 52 min
